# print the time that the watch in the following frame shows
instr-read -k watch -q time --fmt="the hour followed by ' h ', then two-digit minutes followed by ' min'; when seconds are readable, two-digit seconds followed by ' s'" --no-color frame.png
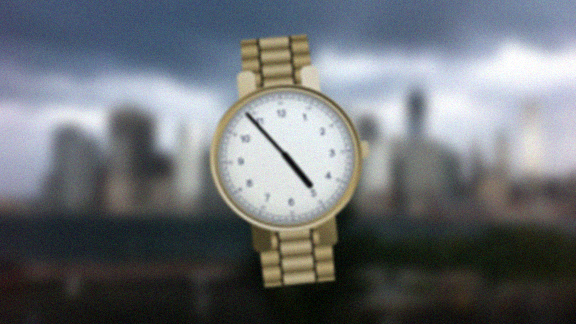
4 h 54 min
